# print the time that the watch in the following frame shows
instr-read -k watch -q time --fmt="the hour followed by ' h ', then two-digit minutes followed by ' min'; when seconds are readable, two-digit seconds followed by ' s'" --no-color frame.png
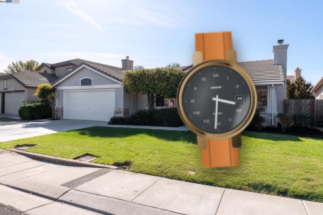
3 h 31 min
